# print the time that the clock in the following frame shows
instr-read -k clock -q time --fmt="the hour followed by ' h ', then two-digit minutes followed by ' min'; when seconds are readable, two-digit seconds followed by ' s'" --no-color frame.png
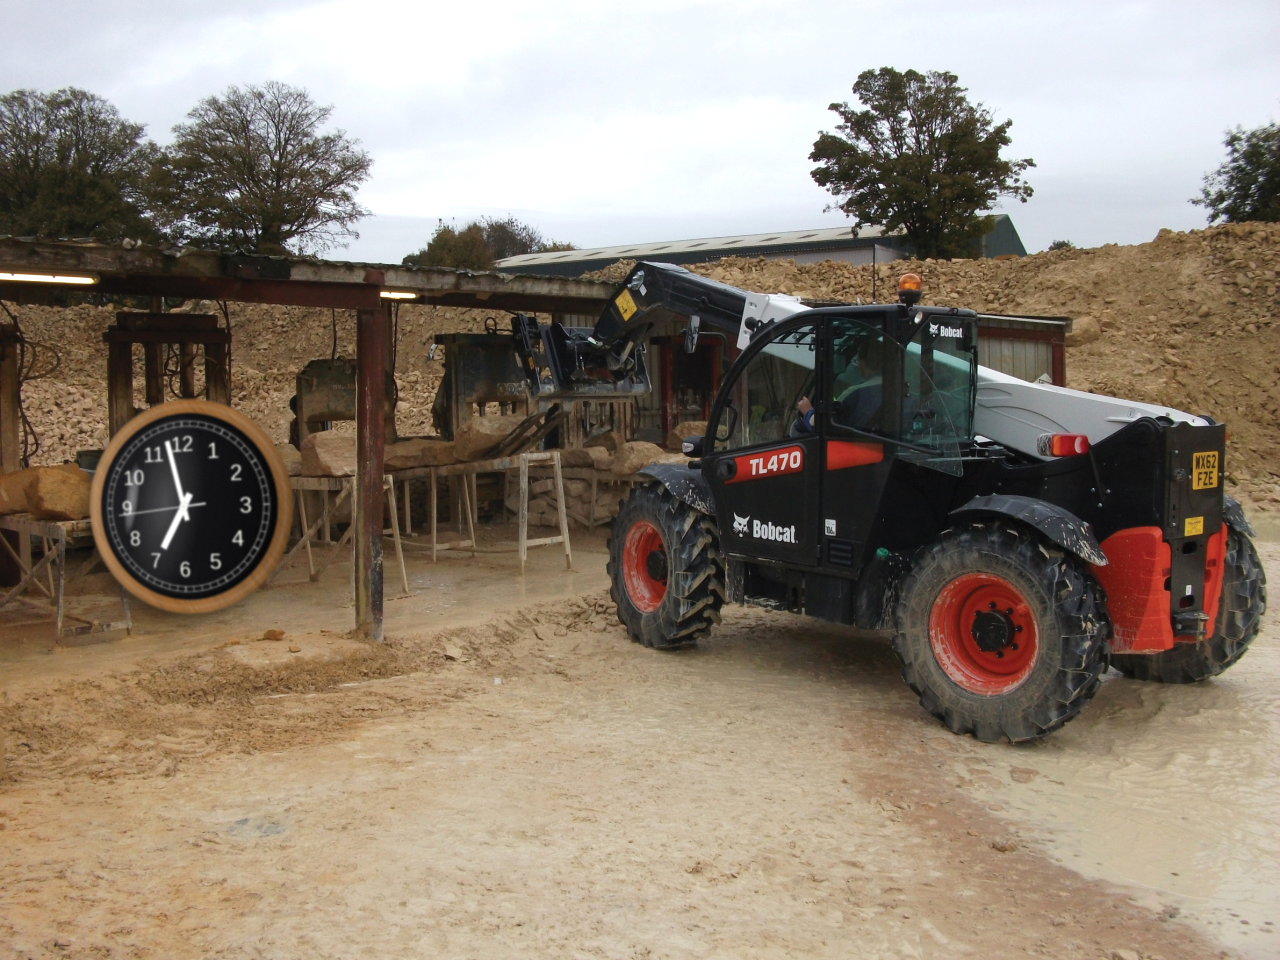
6 h 57 min 44 s
